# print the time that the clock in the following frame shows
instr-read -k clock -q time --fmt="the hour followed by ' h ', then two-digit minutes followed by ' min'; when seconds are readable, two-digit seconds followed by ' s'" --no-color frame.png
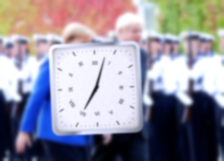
7 h 03 min
